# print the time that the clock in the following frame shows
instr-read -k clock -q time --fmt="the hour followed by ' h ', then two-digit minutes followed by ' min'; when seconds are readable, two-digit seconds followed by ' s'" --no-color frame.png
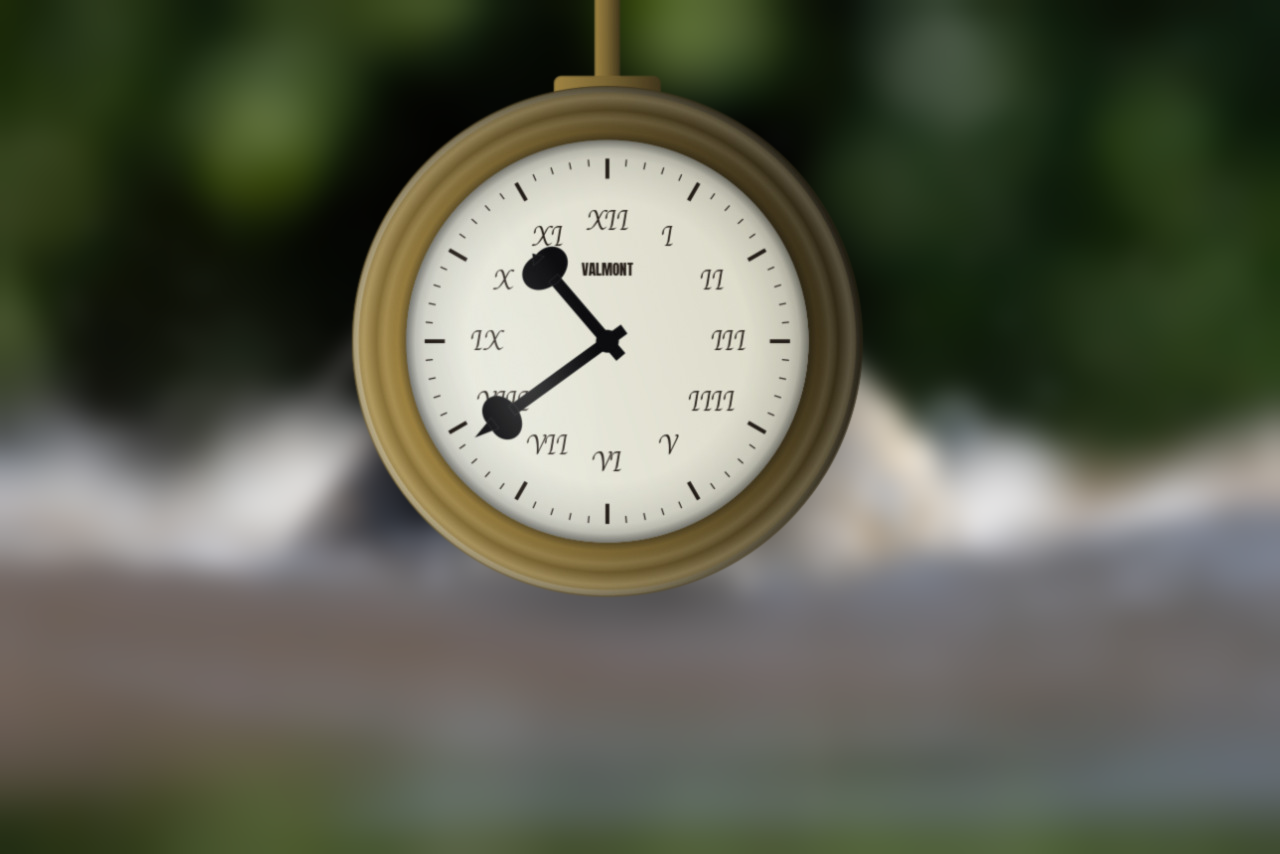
10 h 39 min
